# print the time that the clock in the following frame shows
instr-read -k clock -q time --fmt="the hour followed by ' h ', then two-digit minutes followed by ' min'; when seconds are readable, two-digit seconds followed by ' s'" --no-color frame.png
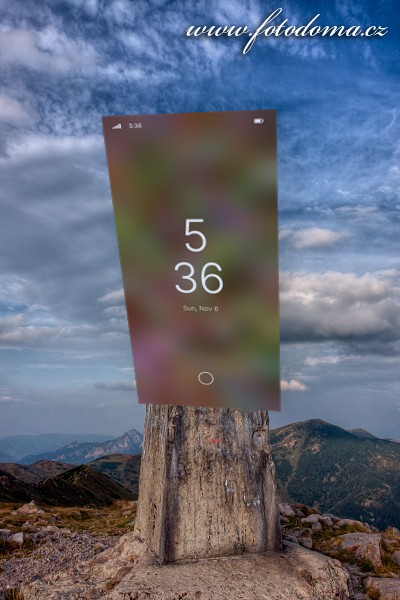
5 h 36 min
